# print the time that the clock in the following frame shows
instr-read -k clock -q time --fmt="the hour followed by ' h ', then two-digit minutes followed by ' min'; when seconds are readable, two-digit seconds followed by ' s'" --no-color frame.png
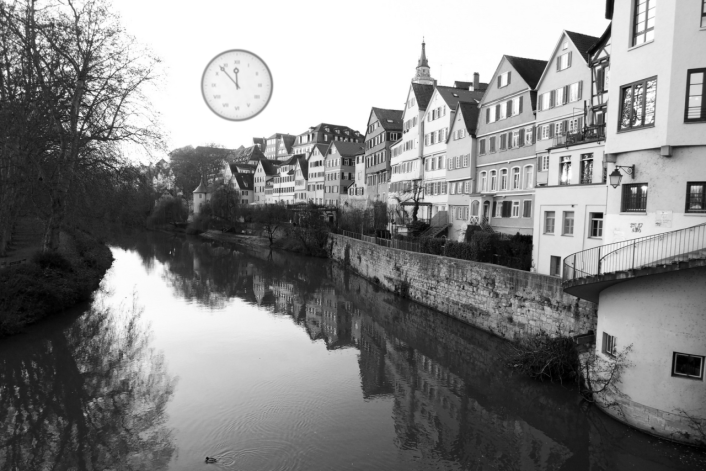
11 h 53 min
